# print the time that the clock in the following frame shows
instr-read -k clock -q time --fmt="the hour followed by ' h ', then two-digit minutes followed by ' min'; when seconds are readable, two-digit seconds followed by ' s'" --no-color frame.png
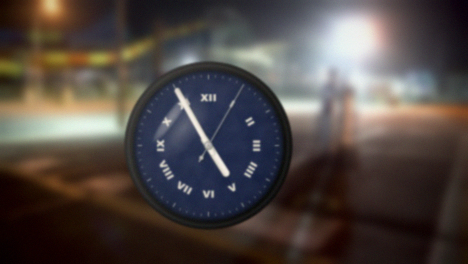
4 h 55 min 05 s
